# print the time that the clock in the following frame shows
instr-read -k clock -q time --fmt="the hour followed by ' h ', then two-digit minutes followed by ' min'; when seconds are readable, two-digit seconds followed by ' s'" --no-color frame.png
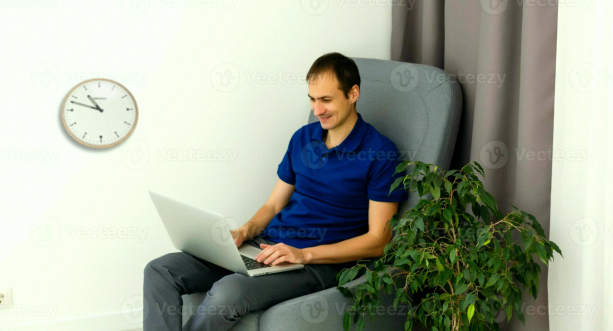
10 h 48 min
